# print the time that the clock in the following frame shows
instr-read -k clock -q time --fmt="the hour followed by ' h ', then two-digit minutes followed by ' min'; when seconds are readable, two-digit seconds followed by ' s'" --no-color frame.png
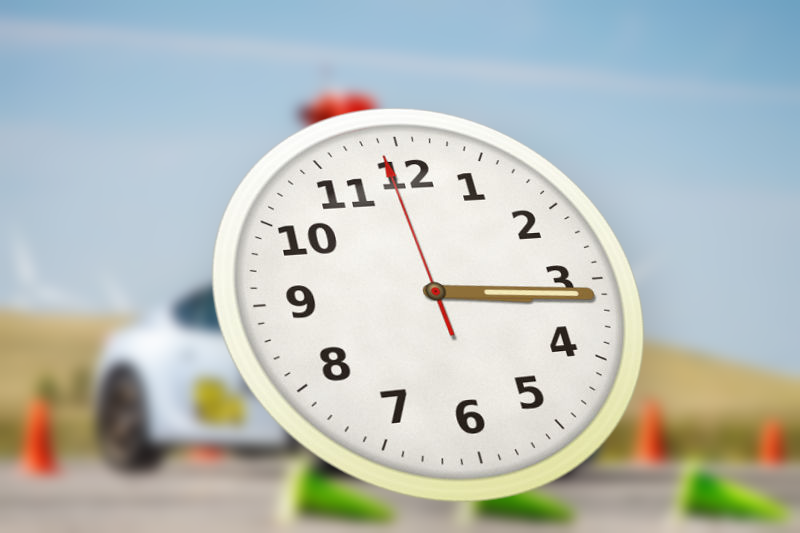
3 h 15 min 59 s
